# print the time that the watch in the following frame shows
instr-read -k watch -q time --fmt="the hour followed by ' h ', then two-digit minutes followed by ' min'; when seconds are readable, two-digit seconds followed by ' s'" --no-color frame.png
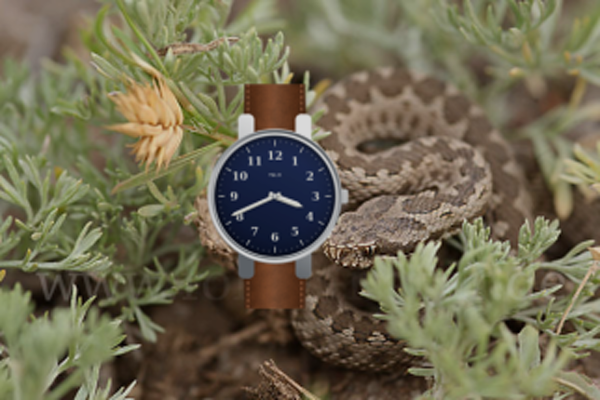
3 h 41 min
